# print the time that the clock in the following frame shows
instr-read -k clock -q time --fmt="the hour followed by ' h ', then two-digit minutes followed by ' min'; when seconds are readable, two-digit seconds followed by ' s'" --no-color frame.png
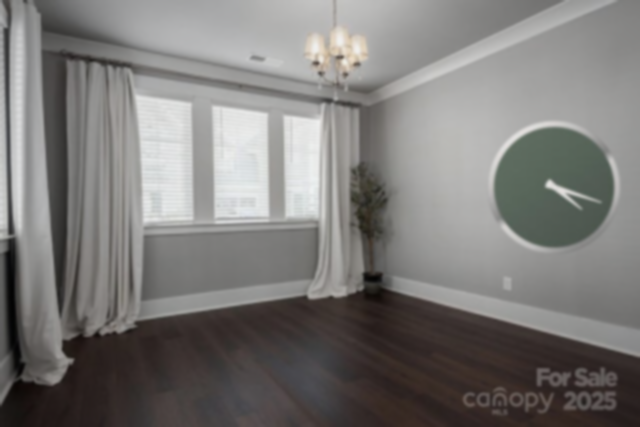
4 h 18 min
